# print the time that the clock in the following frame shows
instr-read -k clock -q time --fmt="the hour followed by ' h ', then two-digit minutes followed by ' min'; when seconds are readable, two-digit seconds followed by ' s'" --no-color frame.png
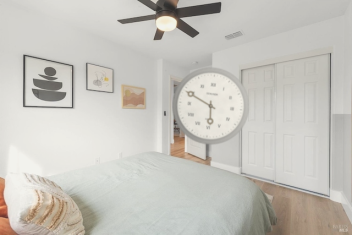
5 h 49 min
